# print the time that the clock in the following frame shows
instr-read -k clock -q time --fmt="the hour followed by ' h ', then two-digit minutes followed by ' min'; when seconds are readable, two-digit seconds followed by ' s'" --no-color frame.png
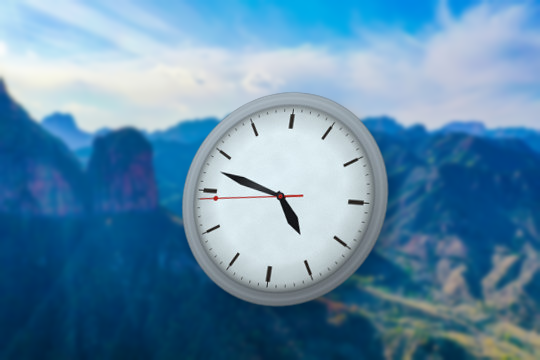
4 h 47 min 44 s
